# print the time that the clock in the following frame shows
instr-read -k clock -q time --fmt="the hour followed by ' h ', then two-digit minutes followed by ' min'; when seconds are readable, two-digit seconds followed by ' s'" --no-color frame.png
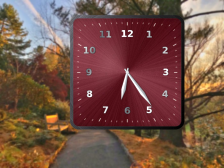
6 h 24 min
